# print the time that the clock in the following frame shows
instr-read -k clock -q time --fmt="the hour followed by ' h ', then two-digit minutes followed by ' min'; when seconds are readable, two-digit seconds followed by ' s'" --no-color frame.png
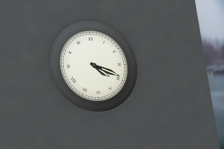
4 h 19 min
